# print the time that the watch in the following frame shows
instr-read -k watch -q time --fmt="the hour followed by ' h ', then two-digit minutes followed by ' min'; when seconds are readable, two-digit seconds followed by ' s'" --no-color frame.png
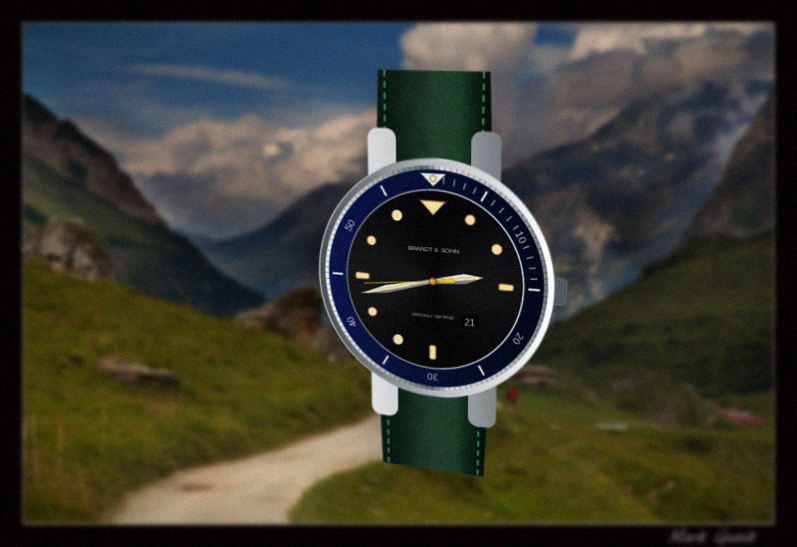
2 h 42 min 44 s
